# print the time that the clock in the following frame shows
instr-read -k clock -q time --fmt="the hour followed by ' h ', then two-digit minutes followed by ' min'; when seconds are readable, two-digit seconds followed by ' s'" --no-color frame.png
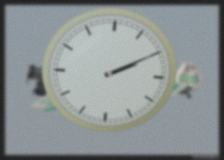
2 h 10 min
